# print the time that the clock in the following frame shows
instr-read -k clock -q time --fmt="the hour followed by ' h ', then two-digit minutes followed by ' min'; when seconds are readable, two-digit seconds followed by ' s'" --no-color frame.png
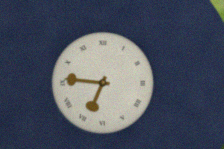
6 h 46 min
